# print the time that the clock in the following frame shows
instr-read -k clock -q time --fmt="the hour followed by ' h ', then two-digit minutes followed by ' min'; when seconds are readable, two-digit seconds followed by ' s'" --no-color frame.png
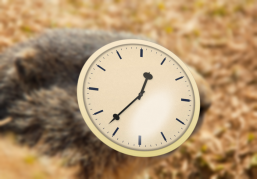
12 h 37 min
